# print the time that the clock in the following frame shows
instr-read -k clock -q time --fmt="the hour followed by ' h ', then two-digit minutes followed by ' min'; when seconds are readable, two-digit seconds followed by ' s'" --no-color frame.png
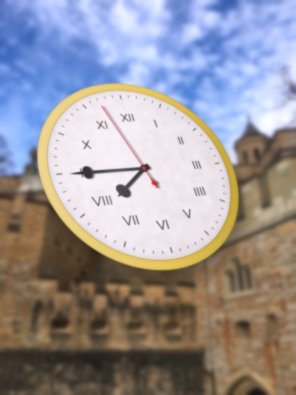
7 h 44 min 57 s
